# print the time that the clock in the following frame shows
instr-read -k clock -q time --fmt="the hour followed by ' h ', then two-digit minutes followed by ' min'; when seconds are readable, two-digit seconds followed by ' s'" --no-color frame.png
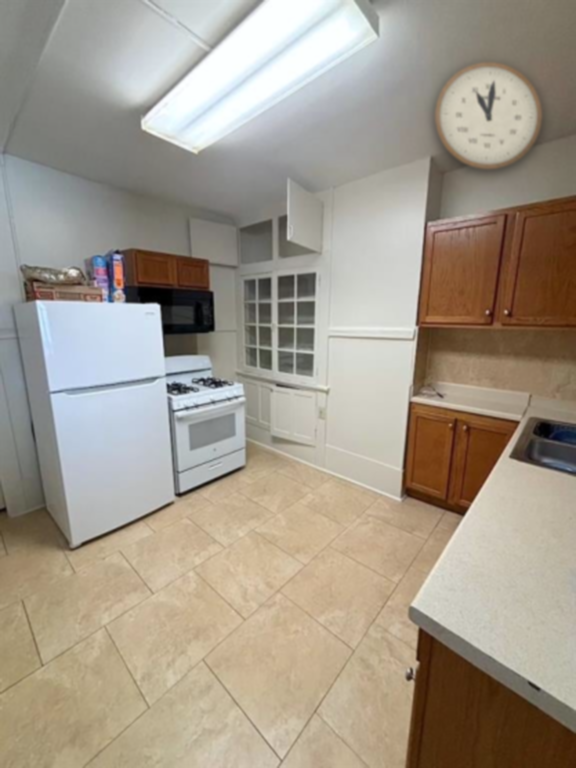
11 h 01 min
